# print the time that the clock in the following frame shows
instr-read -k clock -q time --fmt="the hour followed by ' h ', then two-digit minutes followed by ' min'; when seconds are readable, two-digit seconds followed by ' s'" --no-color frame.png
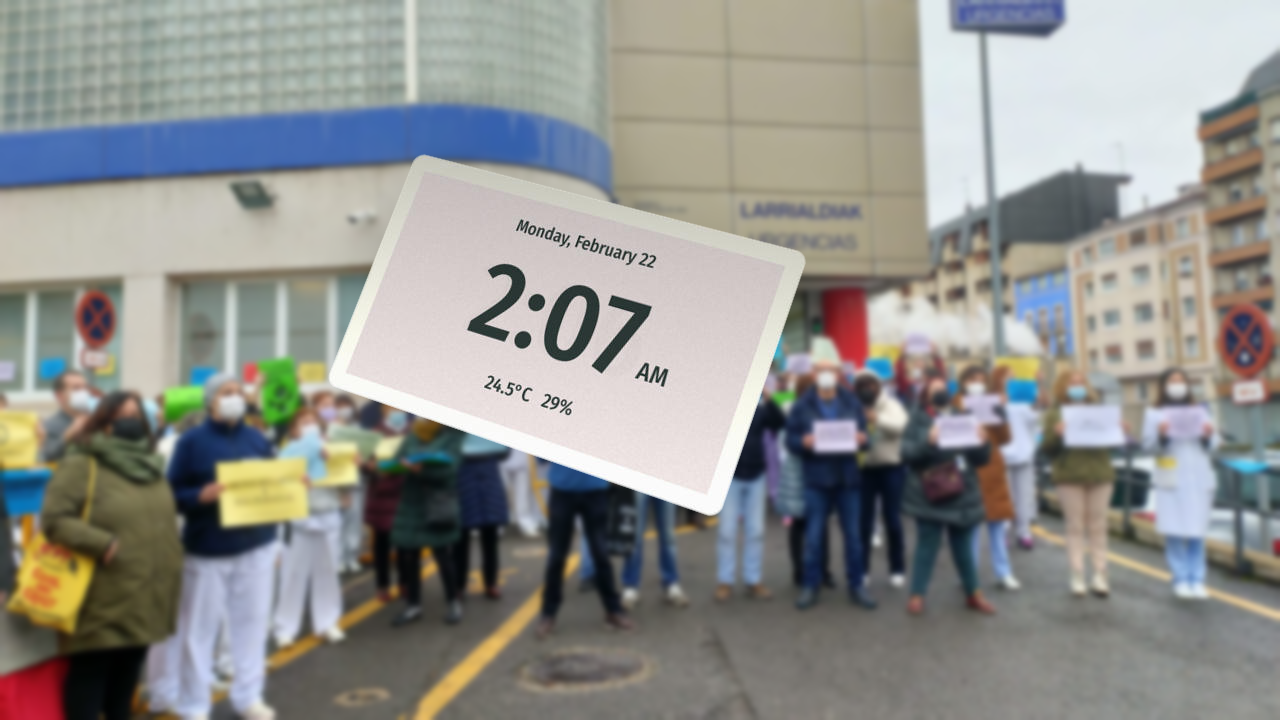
2 h 07 min
